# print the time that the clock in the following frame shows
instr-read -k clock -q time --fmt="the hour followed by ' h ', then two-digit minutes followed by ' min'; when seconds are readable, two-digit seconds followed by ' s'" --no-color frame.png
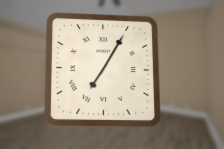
7 h 05 min
